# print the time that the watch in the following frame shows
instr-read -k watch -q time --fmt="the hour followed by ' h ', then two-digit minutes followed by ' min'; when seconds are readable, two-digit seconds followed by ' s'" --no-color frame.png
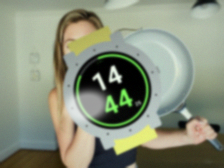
14 h 44 min
